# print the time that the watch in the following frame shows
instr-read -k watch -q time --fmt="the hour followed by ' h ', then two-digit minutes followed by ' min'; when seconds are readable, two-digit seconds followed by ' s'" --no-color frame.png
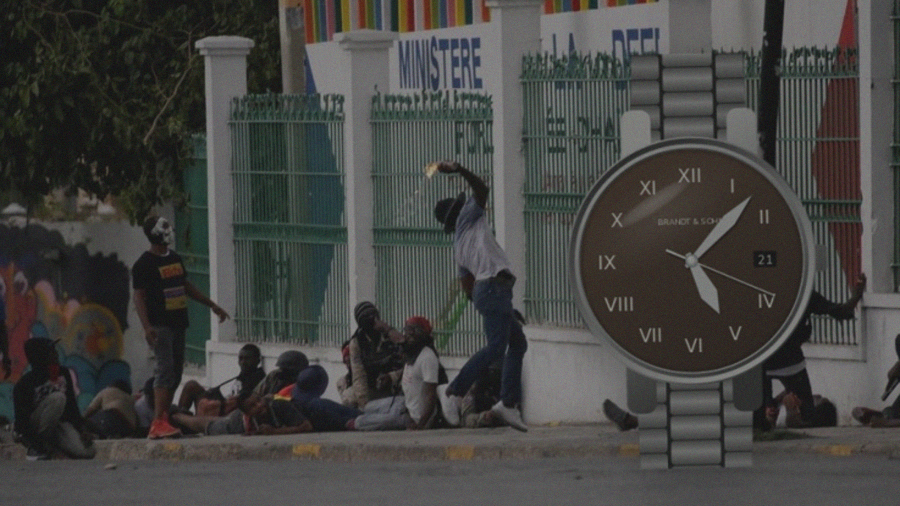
5 h 07 min 19 s
